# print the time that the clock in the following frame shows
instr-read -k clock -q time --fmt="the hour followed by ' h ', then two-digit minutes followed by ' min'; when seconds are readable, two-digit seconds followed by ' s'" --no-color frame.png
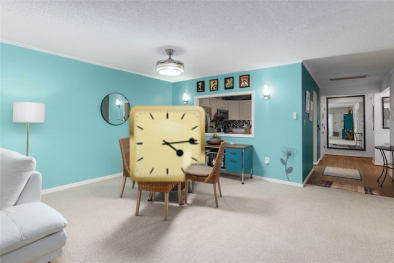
4 h 14 min
